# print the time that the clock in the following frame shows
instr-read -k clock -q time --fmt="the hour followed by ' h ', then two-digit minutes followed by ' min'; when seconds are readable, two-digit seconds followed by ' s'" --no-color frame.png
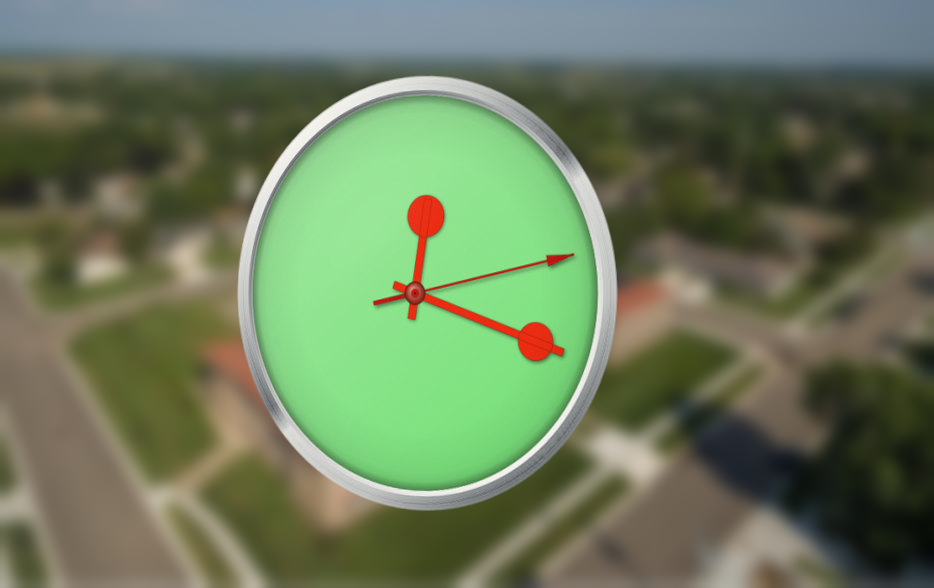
12 h 18 min 13 s
